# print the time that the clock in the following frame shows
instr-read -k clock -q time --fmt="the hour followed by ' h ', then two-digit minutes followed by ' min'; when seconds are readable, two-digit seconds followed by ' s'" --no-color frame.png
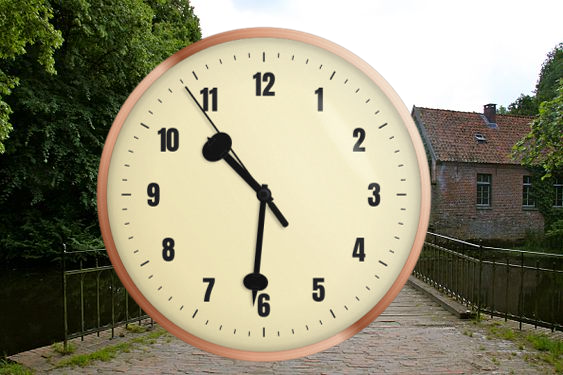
10 h 30 min 54 s
